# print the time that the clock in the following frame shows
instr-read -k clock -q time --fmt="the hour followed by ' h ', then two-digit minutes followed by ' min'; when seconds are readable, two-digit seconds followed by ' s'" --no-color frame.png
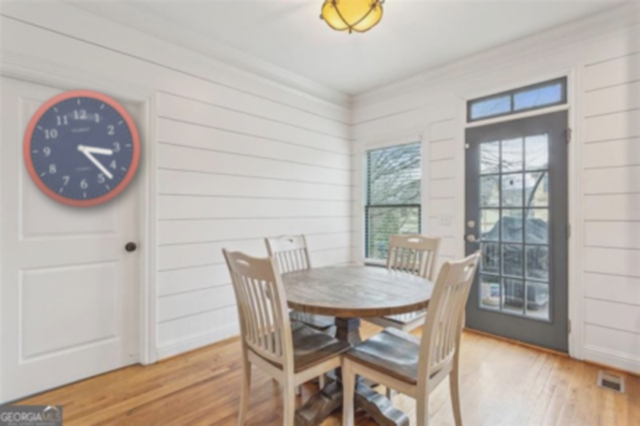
3 h 23 min
